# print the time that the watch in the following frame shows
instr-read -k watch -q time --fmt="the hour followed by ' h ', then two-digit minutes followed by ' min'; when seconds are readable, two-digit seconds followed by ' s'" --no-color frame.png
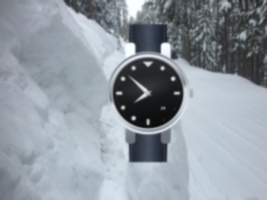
7 h 52 min
